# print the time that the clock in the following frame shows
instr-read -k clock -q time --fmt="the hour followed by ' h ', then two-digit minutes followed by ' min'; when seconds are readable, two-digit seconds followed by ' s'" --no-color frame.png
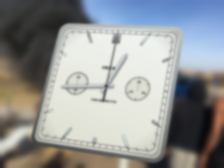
12 h 44 min
